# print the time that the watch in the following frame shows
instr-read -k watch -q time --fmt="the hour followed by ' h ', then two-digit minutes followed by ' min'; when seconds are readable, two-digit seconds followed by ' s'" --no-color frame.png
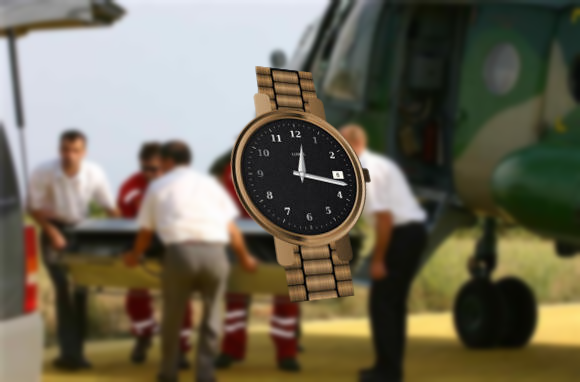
12 h 17 min
